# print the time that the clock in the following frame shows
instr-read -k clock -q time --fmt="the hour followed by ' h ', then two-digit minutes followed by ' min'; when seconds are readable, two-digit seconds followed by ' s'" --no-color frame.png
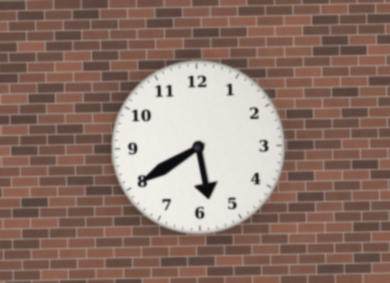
5 h 40 min
